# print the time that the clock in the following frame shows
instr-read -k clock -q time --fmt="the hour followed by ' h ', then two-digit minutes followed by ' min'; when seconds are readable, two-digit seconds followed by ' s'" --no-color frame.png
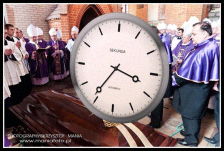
3 h 36 min
